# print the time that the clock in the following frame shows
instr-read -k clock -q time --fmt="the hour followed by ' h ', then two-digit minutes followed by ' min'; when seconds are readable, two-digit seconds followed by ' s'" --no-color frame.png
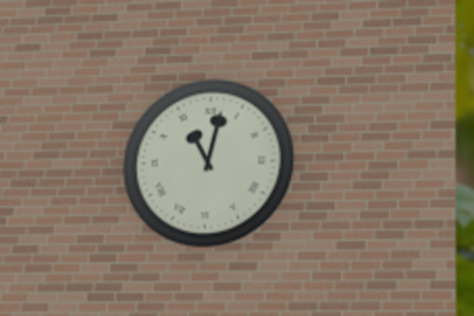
11 h 02 min
